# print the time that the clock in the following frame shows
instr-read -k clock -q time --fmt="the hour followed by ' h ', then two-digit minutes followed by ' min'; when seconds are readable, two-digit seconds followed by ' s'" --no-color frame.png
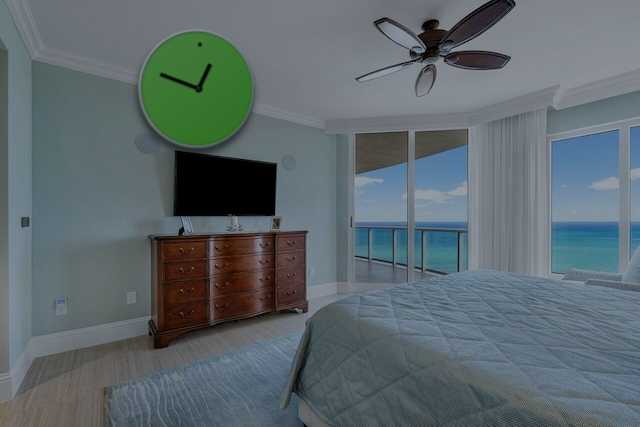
12 h 48 min
